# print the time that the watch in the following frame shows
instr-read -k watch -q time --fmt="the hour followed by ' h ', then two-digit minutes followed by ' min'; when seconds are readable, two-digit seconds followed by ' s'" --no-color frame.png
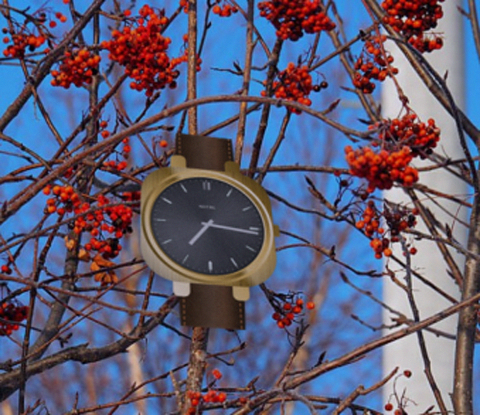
7 h 16 min
